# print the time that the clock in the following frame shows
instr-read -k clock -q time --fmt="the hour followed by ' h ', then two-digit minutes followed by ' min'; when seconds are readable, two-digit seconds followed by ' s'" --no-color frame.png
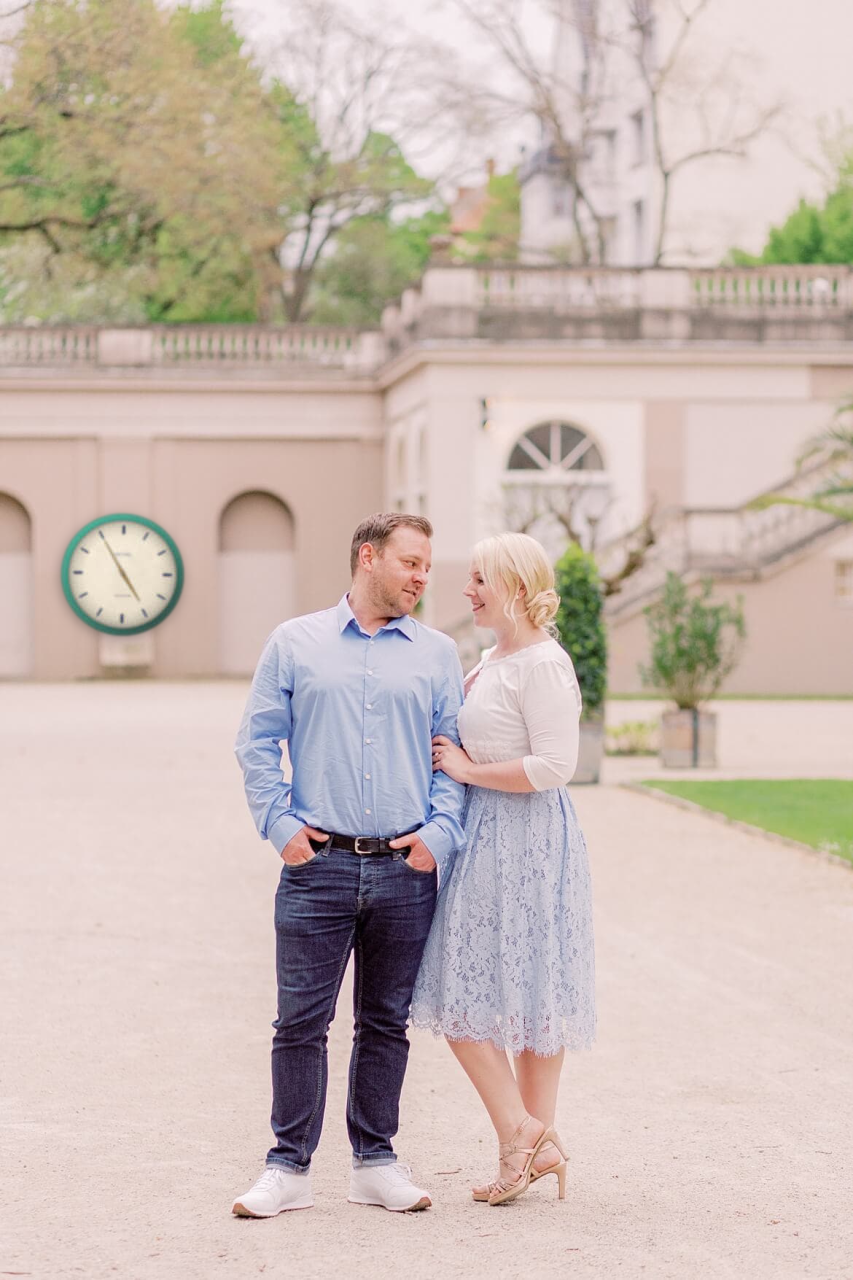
4 h 55 min
